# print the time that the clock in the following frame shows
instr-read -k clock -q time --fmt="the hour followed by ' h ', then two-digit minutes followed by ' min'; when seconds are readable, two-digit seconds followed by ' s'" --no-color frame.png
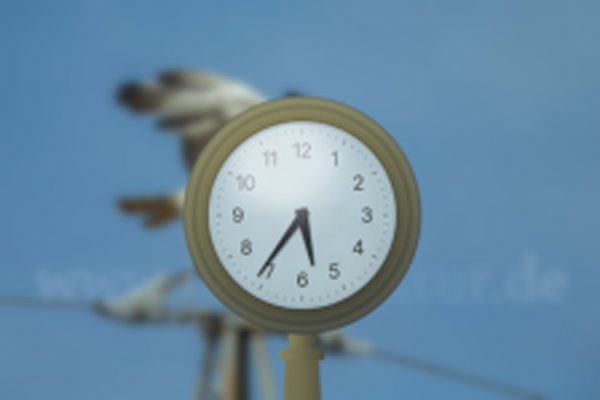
5 h 36 min
